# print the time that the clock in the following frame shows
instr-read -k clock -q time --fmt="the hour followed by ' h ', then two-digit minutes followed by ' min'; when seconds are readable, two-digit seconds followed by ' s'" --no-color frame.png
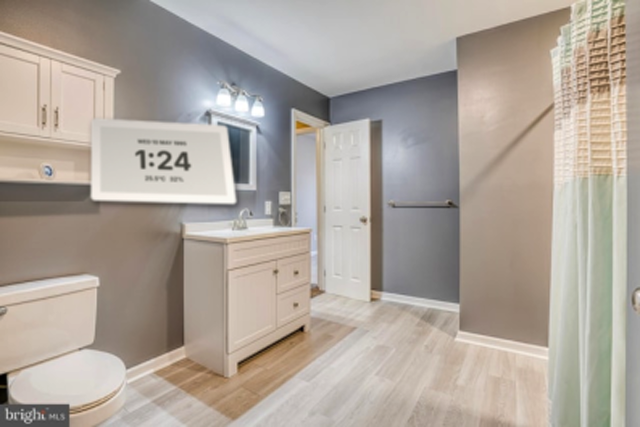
1 h 24 min
